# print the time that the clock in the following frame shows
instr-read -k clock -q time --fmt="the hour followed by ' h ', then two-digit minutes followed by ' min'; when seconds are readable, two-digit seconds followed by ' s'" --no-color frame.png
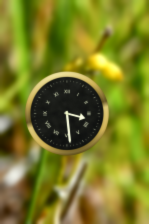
3 h 29 min
